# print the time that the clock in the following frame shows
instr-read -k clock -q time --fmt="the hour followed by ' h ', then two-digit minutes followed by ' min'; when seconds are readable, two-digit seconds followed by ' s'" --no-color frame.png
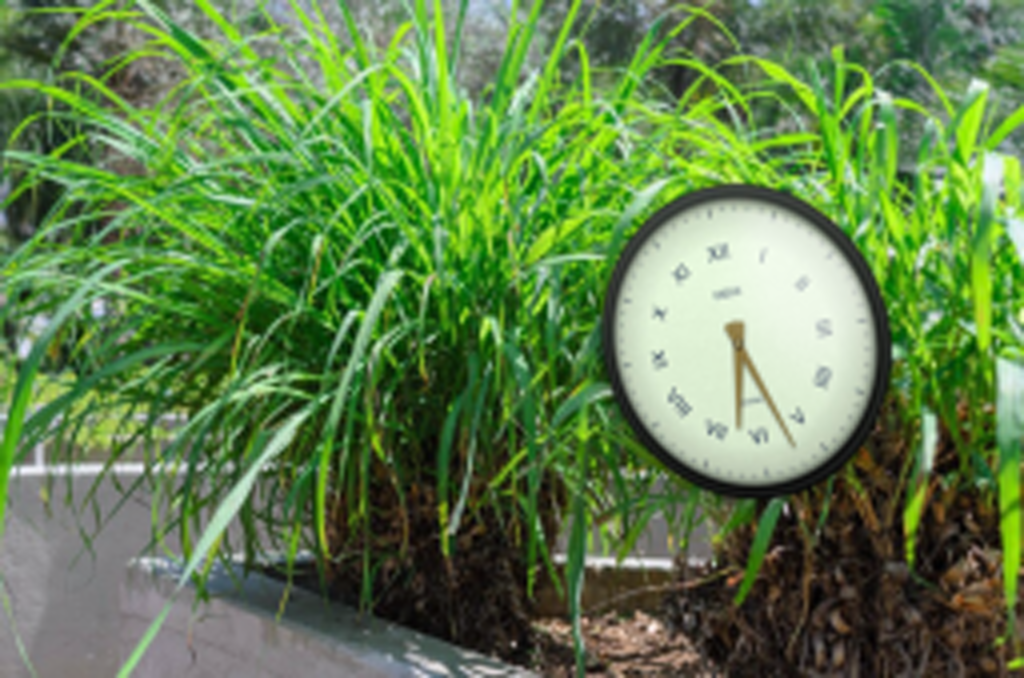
6 h 27 min
